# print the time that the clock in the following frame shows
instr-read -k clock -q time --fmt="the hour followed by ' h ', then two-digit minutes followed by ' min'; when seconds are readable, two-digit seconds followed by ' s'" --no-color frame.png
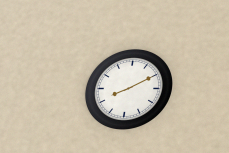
8 h 10 min
